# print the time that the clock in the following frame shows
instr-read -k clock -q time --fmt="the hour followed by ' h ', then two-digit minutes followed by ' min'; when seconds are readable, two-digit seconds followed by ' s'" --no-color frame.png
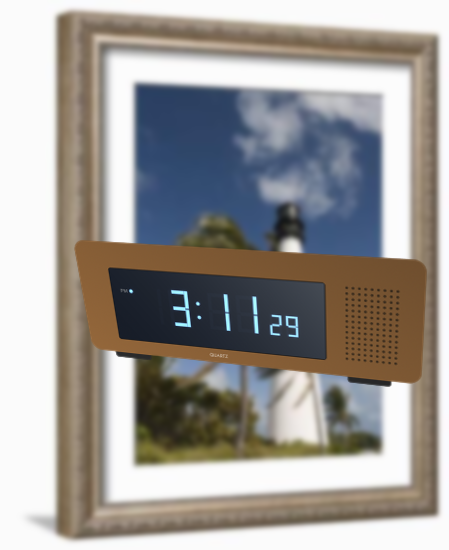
3 h 11 min 29 s
